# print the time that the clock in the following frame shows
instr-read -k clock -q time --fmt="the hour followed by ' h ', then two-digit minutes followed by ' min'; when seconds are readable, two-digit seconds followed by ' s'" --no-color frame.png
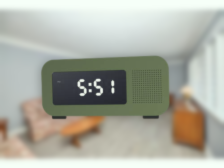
5 h 51 min
